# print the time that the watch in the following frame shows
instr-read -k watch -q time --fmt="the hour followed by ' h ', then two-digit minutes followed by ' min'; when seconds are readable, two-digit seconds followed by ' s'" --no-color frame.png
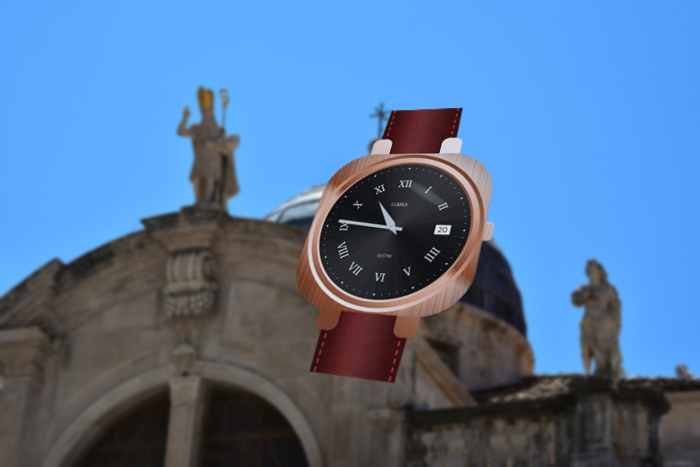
10 h 46 min
